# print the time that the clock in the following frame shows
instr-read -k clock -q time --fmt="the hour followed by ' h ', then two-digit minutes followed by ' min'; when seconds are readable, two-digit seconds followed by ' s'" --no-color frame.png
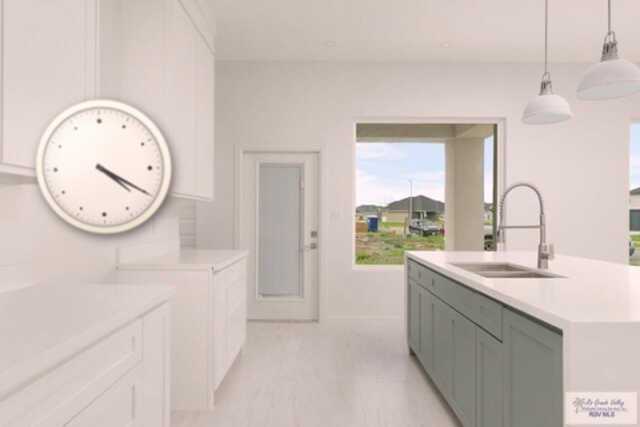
4 h 20 min
